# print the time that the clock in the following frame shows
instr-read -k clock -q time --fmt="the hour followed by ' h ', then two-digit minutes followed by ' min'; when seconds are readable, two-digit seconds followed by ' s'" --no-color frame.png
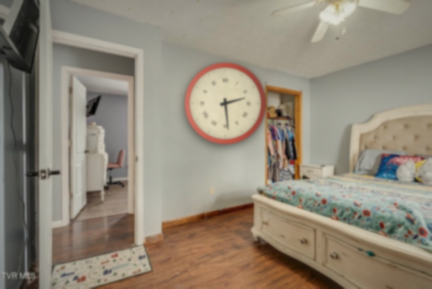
2 h 29 min
